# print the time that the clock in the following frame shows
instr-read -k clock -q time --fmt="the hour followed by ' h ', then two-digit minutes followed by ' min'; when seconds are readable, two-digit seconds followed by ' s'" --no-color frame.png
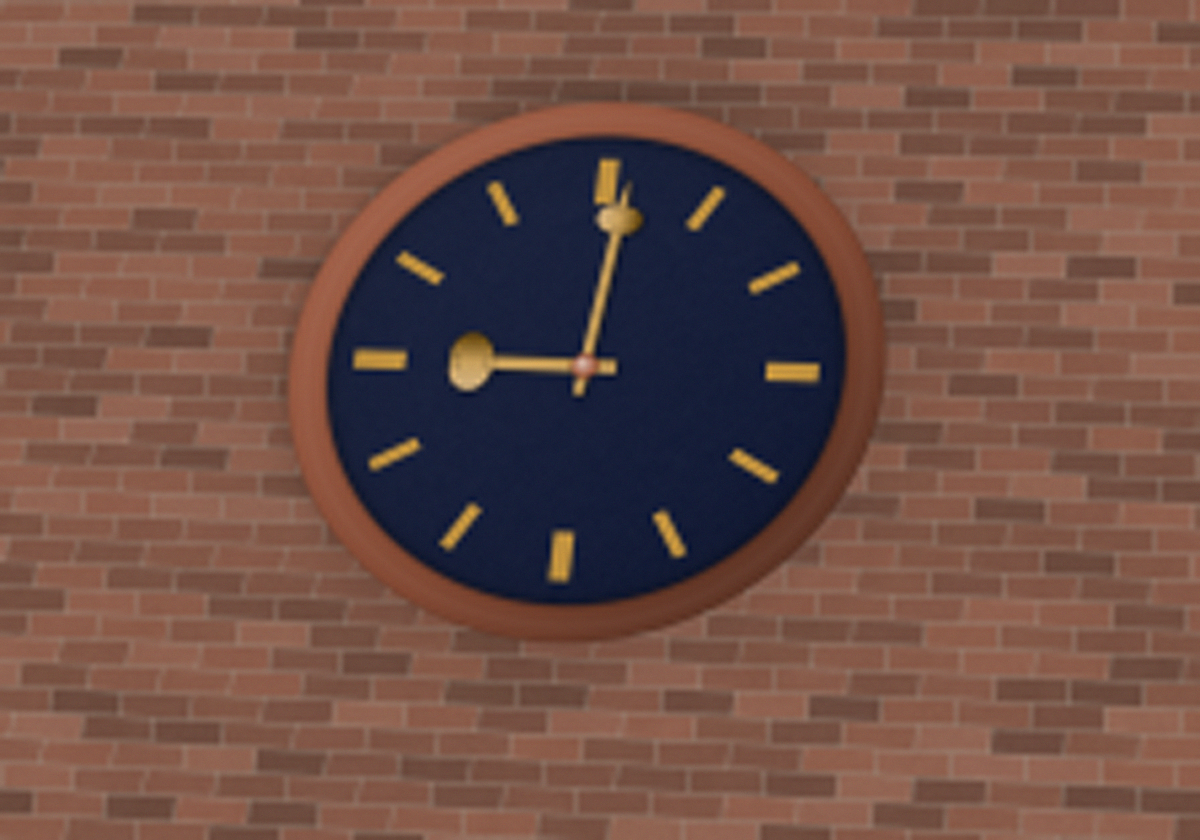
9 h 01 min
